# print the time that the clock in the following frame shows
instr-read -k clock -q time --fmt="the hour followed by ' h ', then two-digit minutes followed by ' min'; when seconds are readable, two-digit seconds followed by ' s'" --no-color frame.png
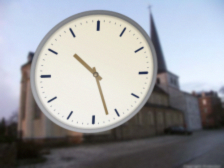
10 h 27 min
